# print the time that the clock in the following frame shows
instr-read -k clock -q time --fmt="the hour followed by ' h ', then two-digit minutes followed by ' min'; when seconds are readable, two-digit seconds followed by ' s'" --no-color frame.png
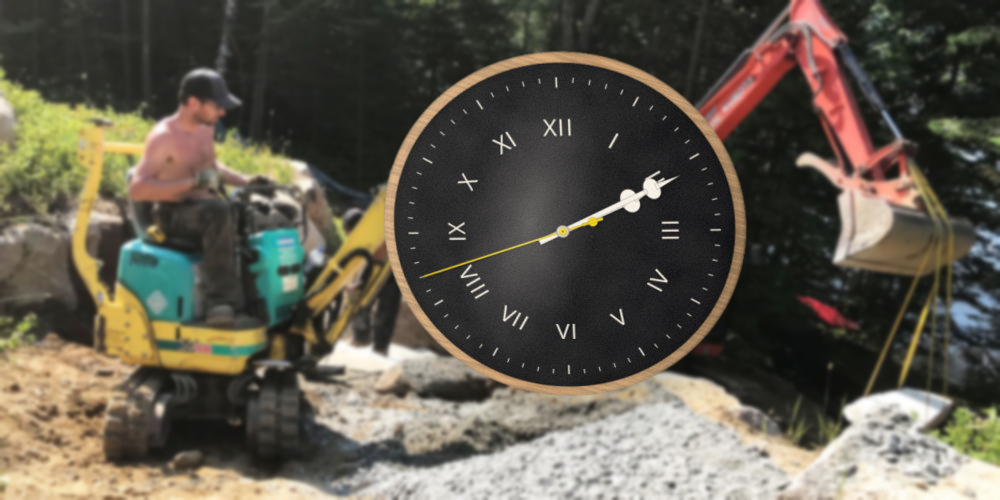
2 h 10 min 42 s
